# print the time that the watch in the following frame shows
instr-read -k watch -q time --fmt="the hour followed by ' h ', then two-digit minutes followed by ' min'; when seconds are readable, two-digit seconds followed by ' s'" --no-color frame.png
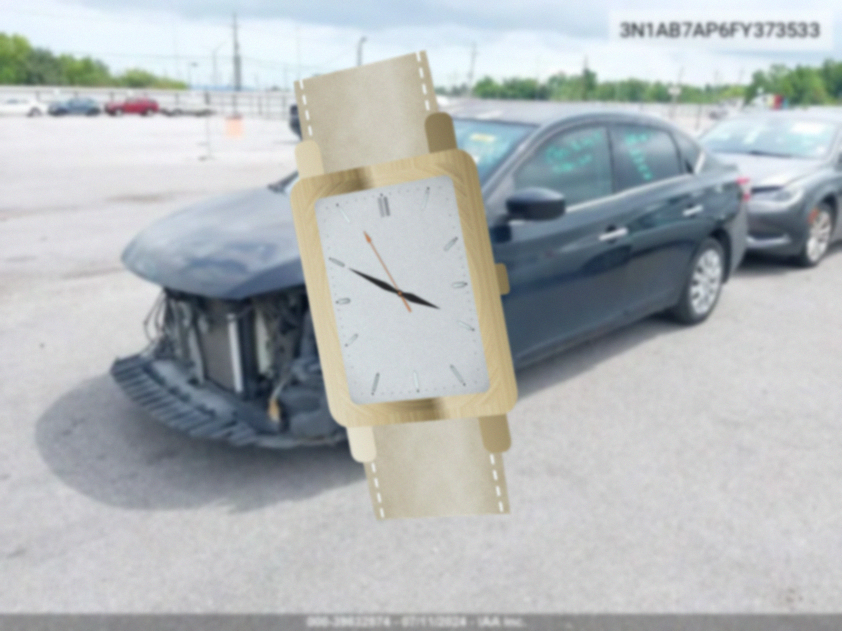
3 h 49 min 56 s
